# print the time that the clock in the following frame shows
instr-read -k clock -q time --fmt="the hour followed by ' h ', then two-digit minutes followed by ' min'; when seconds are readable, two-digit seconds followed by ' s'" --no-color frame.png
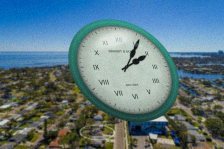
2 h 06 min
